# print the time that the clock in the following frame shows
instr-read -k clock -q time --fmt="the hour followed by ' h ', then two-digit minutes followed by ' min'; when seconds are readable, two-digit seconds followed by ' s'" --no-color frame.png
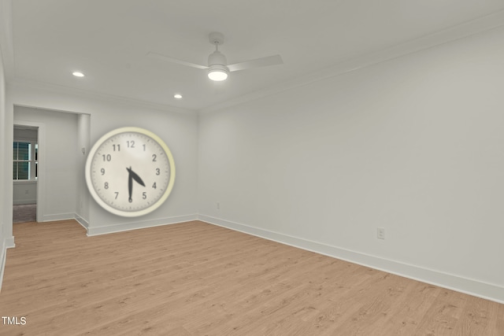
4 h 30 min
